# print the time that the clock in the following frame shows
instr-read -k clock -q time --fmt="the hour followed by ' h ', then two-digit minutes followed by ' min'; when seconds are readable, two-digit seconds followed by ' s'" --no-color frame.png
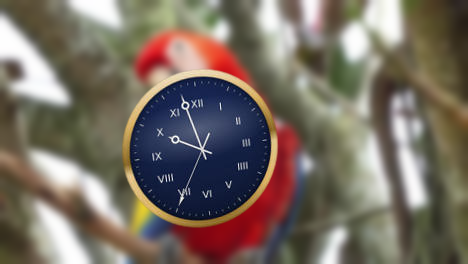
9 h 57 min 35 s
